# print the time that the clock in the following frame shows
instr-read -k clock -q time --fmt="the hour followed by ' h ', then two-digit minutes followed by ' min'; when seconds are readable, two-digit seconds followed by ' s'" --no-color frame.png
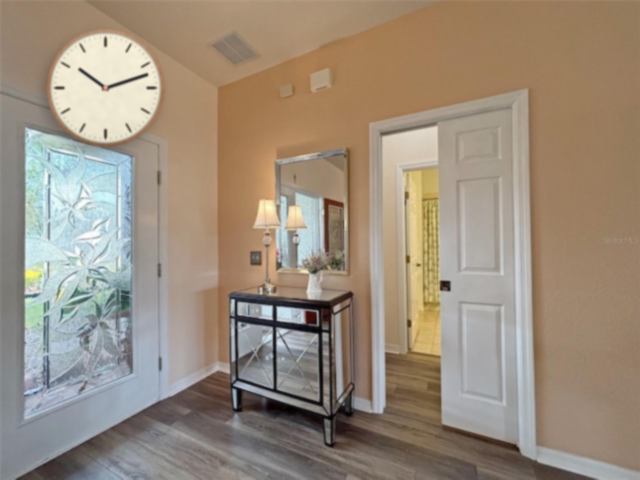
10 h 12 min
